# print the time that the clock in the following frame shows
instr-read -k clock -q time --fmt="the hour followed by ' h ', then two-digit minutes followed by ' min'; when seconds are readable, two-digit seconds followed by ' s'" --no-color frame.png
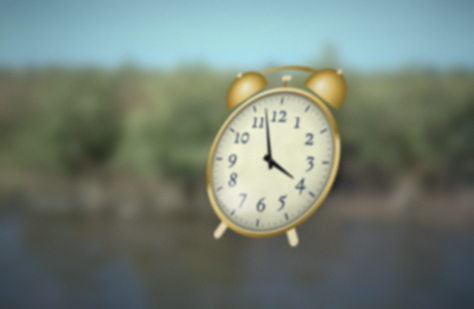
3 h 57 min
